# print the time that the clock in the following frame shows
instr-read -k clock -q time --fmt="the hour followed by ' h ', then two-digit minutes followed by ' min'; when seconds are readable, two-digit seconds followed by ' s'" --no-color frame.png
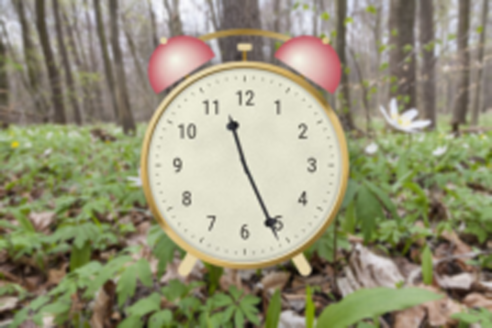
11 h 26 min
